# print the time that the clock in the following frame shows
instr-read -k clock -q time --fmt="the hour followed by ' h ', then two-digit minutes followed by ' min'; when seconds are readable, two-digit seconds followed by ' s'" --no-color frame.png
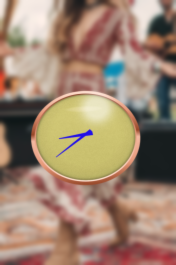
8 h 38 min
